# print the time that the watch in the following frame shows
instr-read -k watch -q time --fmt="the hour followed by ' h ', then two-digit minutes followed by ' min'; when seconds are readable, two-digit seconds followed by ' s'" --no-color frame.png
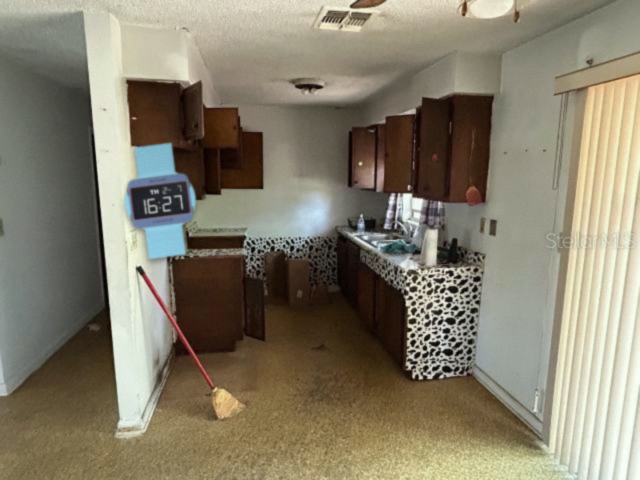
16 h 27 min
